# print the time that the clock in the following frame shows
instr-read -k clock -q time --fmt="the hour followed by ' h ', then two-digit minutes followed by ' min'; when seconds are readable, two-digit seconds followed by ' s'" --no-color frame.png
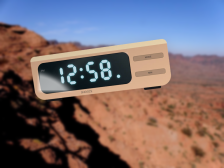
12 h 58 min
